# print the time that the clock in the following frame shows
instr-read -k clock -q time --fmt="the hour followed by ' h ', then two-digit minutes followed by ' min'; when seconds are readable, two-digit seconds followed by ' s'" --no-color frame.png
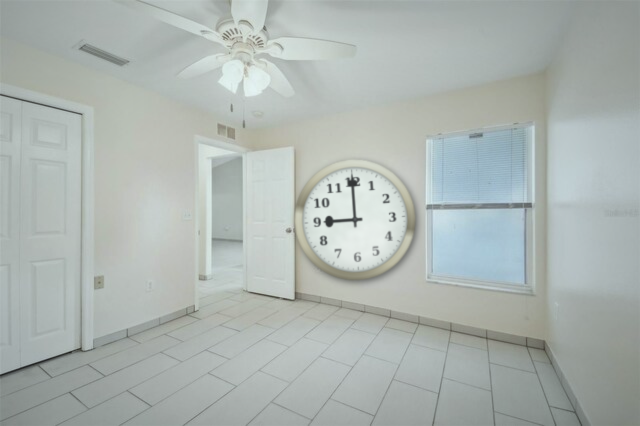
9 h 00 min
